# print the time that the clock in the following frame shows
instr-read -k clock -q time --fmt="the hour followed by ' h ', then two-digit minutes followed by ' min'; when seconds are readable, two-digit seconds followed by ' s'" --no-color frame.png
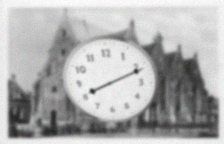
8 h 11 min
